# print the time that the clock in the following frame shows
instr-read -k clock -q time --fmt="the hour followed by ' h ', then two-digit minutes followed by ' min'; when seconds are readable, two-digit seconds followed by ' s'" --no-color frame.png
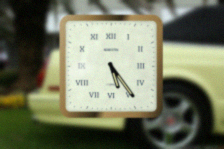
5 h 24 min
